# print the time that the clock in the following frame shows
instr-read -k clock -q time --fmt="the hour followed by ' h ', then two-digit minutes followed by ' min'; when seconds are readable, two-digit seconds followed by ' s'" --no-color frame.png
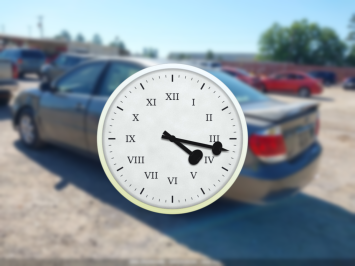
4 h 17 min
